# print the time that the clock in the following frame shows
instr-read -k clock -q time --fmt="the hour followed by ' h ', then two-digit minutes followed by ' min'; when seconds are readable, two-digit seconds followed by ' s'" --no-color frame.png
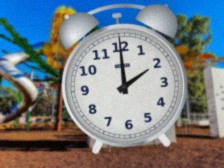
2 h 00 min
